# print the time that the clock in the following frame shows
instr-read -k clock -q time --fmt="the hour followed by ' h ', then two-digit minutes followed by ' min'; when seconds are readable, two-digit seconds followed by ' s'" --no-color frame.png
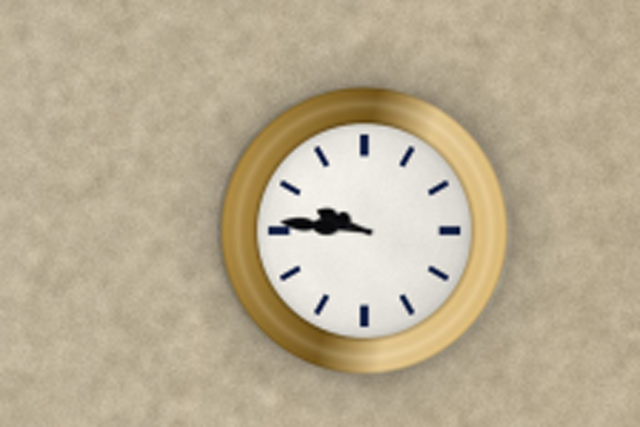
9 h 46 min
